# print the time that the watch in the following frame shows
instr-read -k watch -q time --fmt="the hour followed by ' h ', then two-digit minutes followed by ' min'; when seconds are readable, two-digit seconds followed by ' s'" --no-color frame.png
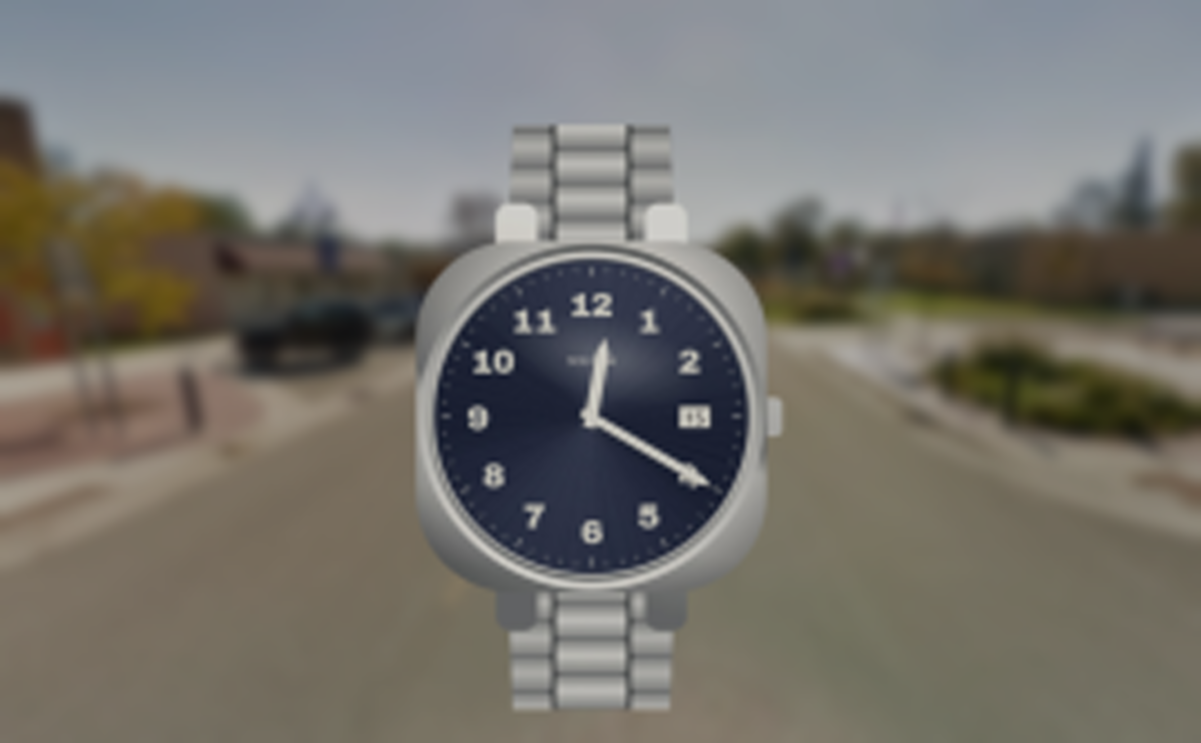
12 h 20 min
